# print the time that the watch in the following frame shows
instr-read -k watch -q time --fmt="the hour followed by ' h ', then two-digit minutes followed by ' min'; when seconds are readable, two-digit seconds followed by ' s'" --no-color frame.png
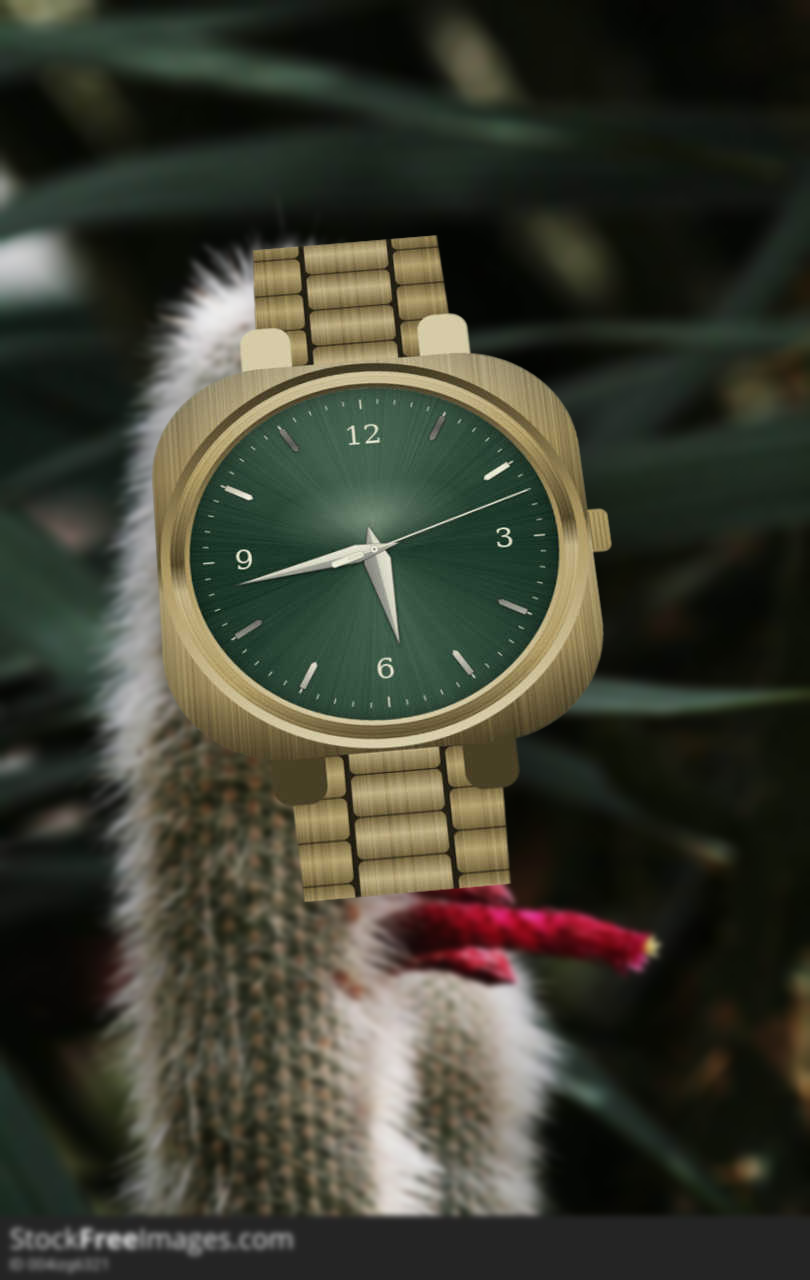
5 h 43 min 12 s
